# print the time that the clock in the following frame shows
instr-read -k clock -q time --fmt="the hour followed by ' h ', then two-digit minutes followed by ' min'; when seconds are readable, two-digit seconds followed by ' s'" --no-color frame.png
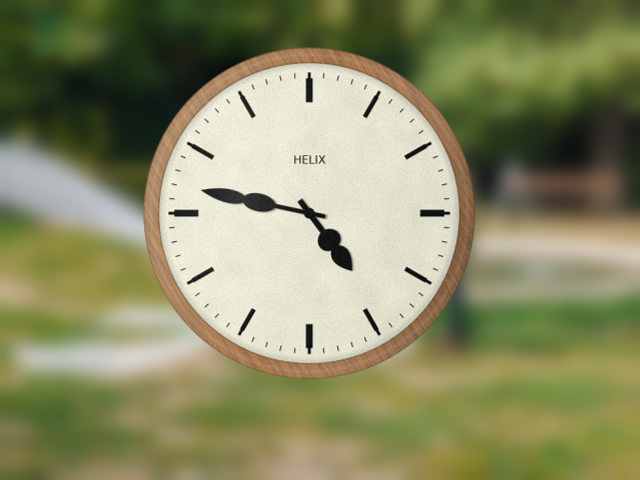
4 h 47 min
